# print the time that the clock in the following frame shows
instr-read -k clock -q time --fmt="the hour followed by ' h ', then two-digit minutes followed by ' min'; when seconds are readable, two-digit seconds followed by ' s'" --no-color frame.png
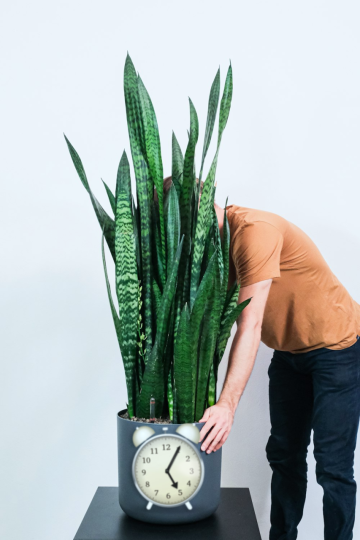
5 h 05 min
